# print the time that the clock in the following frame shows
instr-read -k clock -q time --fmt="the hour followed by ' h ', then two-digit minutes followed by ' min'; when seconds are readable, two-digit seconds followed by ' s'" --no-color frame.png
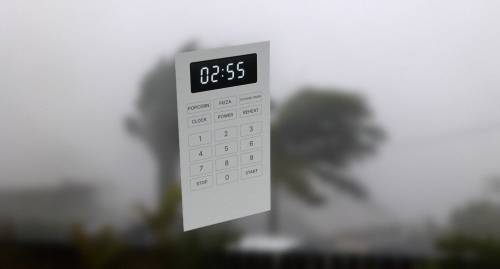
2 h 55 min
